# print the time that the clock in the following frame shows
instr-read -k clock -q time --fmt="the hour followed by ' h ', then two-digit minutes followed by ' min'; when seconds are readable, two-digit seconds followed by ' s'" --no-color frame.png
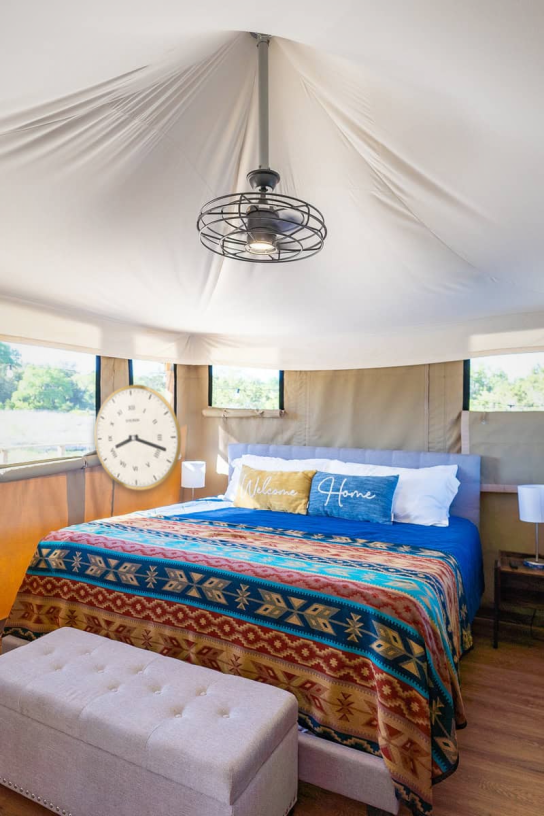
8 h 18 min
